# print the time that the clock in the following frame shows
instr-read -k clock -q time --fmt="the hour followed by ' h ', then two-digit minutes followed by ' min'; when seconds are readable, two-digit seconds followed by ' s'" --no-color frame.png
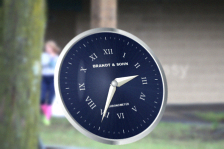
2 h 35 min
